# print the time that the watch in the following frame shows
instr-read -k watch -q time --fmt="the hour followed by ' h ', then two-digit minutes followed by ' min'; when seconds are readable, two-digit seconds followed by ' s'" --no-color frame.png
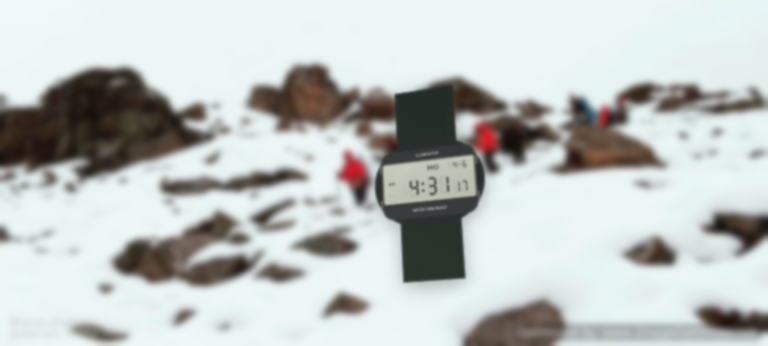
4 h 31 min 17 s
